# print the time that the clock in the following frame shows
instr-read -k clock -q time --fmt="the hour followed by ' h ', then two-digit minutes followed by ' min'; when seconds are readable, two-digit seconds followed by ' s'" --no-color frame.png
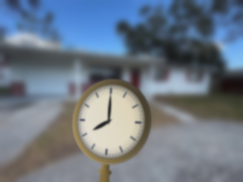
8 h 00 min
